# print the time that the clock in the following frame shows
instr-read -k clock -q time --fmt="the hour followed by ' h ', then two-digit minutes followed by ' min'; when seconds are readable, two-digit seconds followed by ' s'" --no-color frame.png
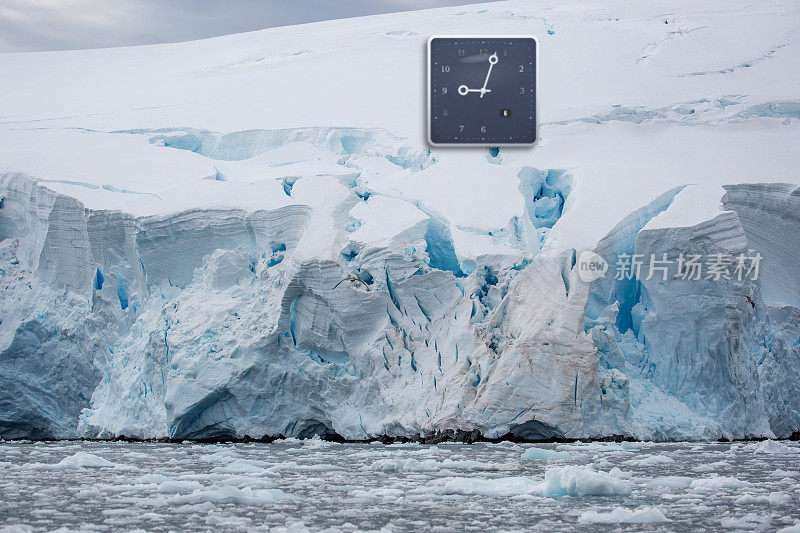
9 h 03 min
